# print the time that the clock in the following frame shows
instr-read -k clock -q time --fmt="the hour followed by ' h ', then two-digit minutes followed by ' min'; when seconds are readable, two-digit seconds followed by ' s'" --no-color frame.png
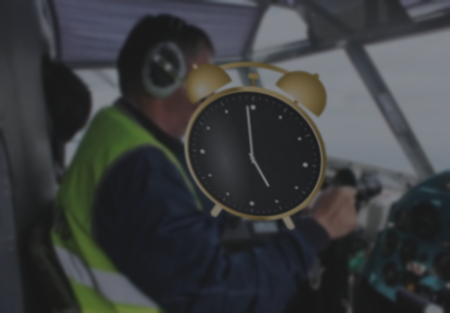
4 h 59 min
